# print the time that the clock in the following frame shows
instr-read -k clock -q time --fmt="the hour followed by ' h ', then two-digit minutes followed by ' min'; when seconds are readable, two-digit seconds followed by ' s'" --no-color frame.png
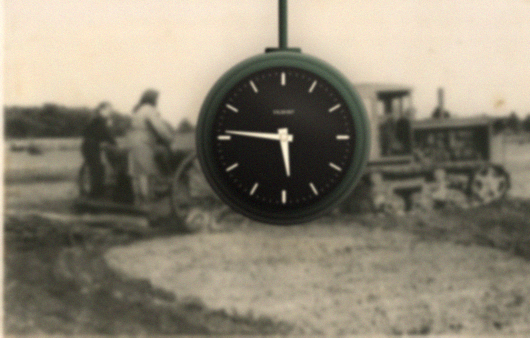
5 h 46 min
